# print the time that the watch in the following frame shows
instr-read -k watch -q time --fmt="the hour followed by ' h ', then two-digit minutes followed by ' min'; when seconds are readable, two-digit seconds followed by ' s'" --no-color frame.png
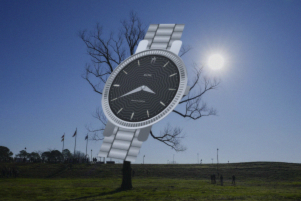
3 h 40 min
